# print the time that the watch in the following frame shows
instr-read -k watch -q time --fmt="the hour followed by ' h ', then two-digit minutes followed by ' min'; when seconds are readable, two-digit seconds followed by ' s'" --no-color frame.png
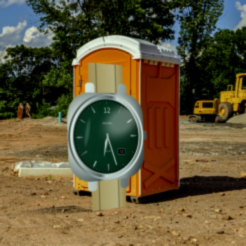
6 h 27 min
